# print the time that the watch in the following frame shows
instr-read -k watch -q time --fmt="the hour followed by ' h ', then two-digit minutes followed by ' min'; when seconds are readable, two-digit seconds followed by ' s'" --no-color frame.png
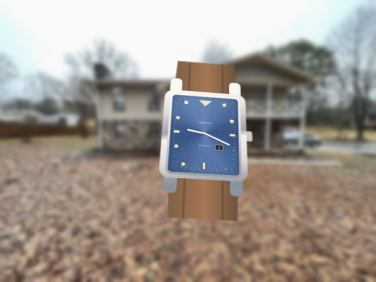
9 h 19 min
